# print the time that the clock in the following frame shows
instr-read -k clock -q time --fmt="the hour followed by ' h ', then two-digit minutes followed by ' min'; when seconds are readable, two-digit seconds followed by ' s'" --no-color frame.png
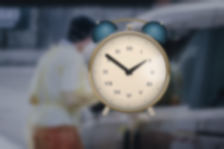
1 h 51 min
